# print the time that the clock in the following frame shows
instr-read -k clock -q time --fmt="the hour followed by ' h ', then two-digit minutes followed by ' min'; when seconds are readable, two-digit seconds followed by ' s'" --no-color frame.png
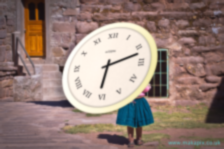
6 h 12 min
